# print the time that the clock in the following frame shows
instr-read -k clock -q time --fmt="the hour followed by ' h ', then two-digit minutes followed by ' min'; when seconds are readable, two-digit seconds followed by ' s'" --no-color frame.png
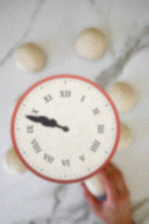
9 h 48 min
